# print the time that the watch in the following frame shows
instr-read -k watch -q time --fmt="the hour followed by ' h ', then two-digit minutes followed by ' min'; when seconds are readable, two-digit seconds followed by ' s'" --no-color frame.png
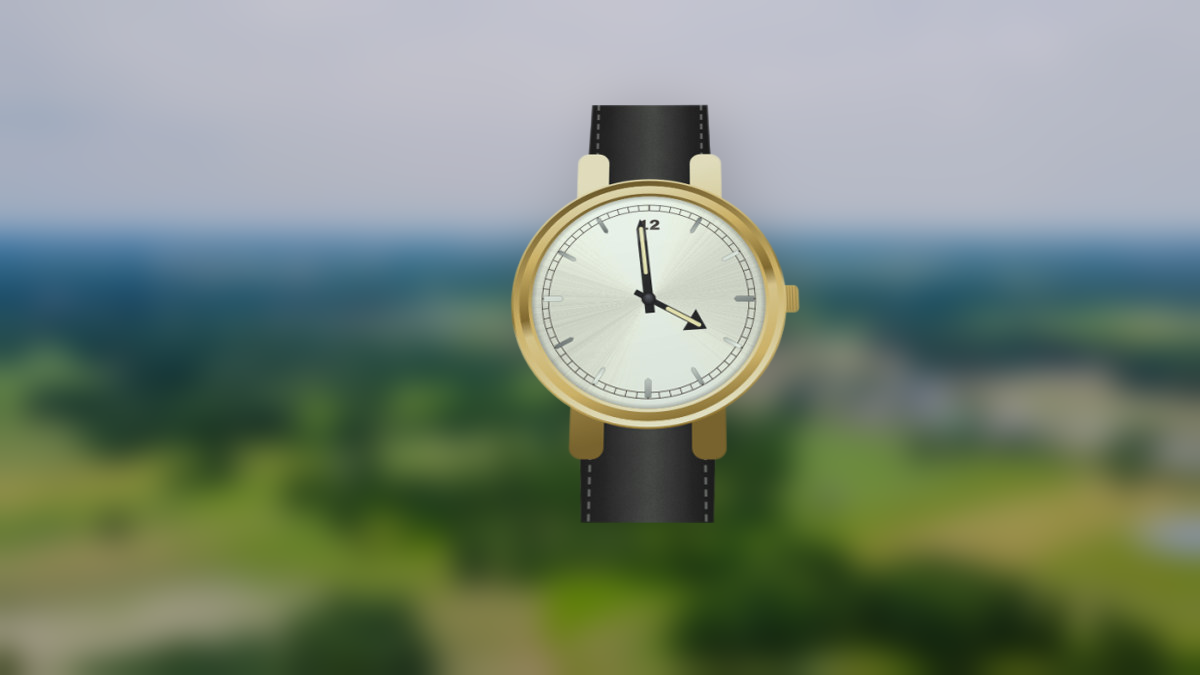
3 h 59 min
